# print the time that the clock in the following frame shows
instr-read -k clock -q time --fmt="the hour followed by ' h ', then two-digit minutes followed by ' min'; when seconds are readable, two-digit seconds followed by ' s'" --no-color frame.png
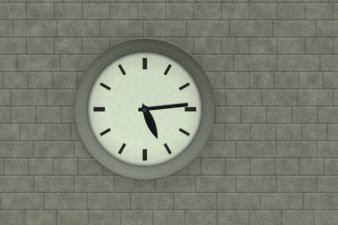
5 h 14 min
